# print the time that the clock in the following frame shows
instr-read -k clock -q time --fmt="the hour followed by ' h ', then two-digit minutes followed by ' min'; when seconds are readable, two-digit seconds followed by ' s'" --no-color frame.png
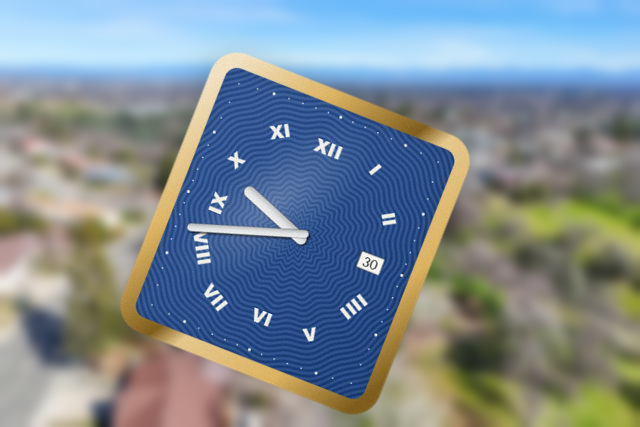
9 h 42 min
